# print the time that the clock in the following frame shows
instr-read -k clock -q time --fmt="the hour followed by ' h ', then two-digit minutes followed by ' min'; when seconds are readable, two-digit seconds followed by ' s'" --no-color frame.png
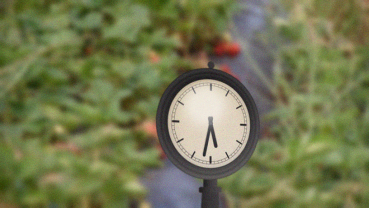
5 h 32 min
